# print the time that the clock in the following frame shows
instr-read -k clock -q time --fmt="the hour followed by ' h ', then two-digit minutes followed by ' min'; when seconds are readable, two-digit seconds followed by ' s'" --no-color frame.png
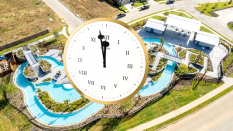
11 h 58 min
